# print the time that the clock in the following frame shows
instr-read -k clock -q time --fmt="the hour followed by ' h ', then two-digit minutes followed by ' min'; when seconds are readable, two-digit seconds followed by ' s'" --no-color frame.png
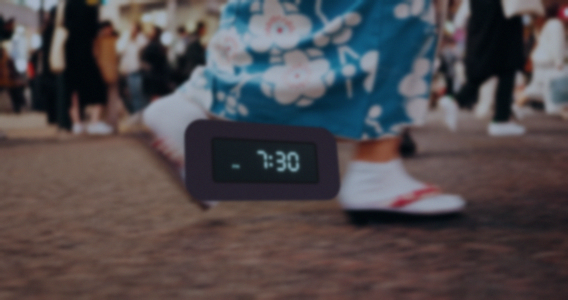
7 h 30 min
